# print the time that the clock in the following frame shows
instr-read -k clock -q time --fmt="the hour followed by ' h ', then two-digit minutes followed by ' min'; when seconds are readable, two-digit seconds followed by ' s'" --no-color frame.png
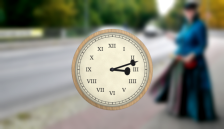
3 h 12 min
